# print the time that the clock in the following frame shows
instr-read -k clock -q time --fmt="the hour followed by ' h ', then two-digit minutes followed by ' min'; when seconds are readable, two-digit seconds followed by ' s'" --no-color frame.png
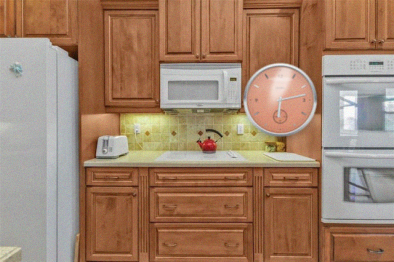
6 h 13 min
